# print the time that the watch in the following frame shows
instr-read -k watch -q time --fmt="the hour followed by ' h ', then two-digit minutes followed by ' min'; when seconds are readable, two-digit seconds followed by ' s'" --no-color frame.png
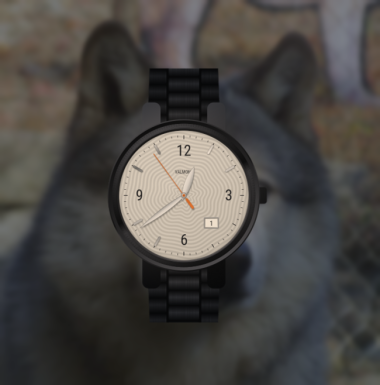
12 h 38 min 54 s
